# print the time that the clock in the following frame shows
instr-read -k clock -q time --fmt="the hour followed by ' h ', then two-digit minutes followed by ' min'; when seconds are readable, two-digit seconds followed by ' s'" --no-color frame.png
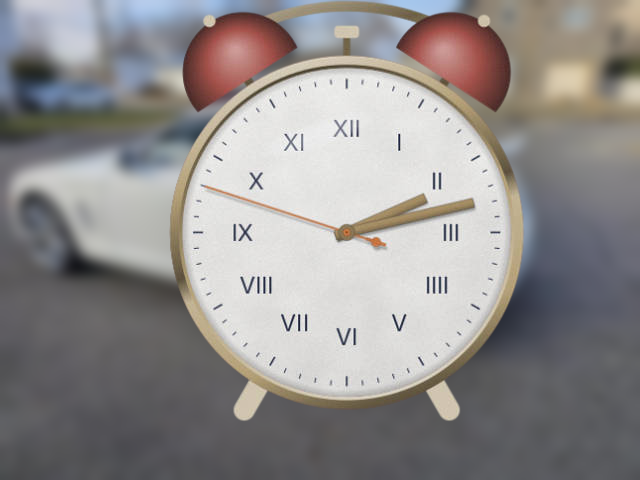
2 h 12 min 48 s
